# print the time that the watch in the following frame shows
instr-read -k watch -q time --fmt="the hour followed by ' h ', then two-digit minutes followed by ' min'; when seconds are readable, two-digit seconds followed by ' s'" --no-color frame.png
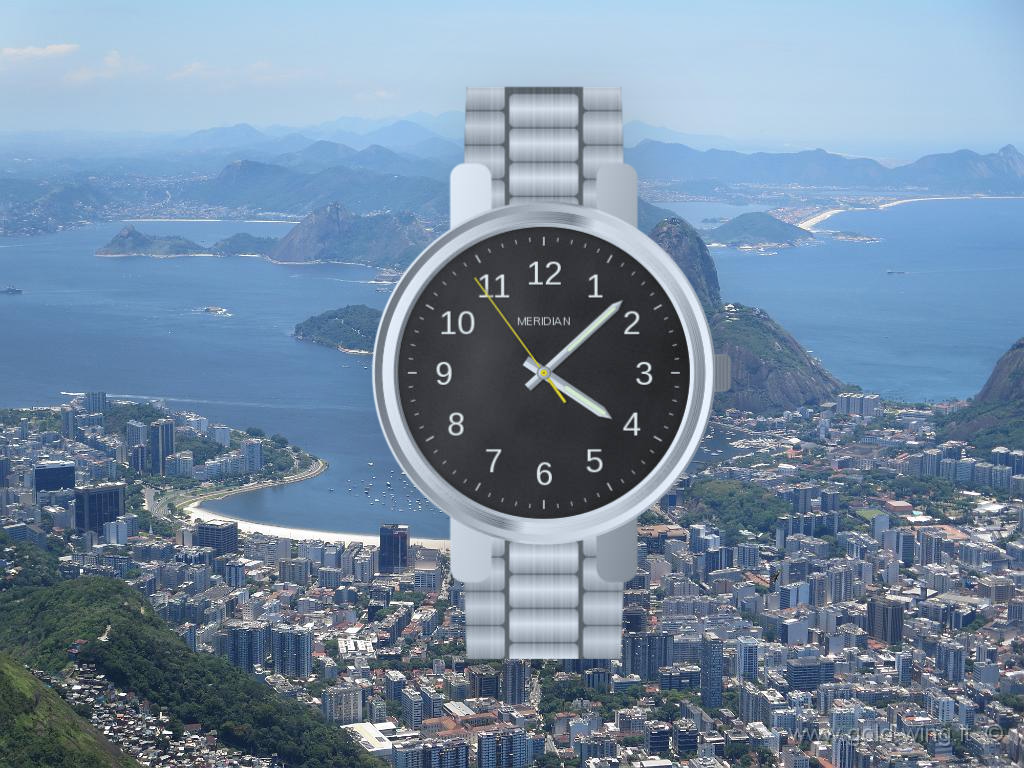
4 h 07 min 54 s
